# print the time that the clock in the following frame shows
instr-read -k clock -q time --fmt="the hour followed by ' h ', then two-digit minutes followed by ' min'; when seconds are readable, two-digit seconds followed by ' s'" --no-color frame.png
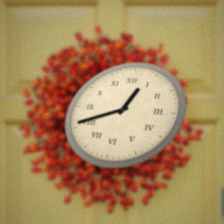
12 h 41 min
